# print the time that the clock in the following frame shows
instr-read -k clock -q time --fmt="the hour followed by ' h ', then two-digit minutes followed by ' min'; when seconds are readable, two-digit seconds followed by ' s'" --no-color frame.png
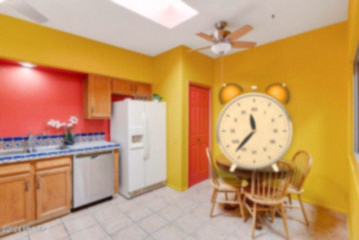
11 h 37 min
